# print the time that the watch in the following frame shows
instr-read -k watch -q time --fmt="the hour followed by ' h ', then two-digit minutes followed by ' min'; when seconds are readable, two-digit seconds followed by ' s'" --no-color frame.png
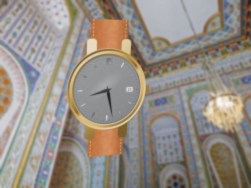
8 h 28 min
